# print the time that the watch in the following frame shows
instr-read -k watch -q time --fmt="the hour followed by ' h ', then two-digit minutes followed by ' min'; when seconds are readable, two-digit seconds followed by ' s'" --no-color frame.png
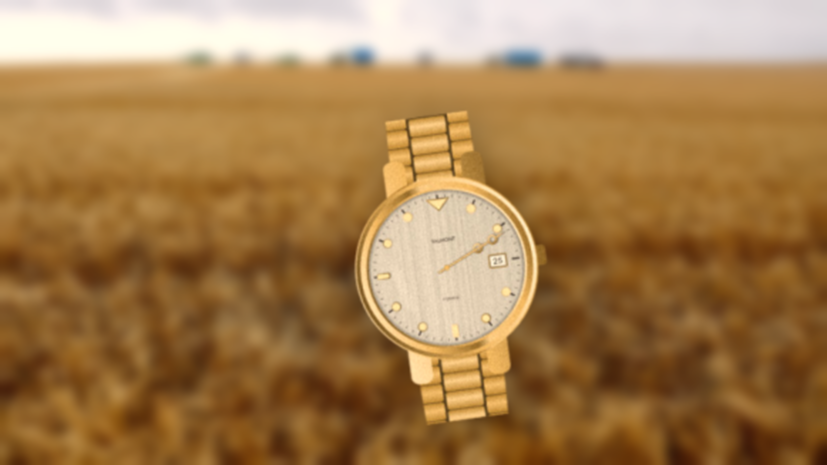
2 h 11 min
